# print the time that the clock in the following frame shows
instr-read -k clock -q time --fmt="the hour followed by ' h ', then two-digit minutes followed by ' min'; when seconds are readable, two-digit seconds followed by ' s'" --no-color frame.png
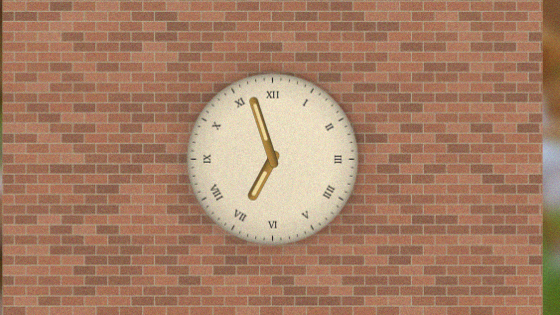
6 h 57 min
